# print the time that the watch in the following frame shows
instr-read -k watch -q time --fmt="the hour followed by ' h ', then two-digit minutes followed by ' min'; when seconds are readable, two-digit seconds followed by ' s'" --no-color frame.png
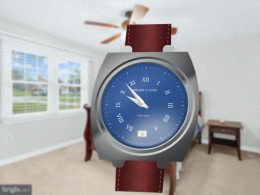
9 h 53 min
